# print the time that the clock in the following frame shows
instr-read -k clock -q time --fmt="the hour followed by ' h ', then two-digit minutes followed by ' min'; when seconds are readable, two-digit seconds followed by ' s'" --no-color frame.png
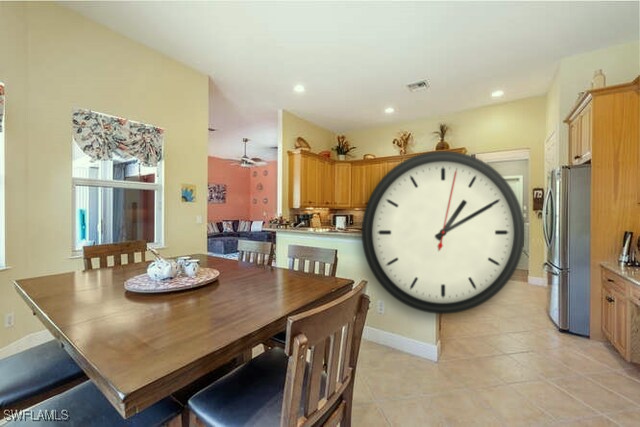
1 h 10 min 02 s
